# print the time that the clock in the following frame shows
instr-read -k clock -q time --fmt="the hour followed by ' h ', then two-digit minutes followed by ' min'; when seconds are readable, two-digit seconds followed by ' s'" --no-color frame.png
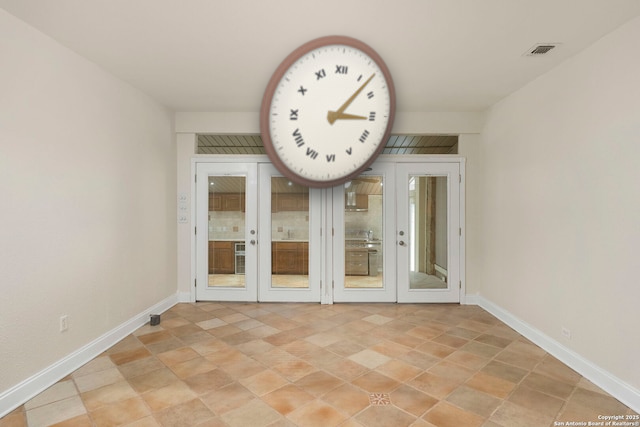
3 h 07 min
